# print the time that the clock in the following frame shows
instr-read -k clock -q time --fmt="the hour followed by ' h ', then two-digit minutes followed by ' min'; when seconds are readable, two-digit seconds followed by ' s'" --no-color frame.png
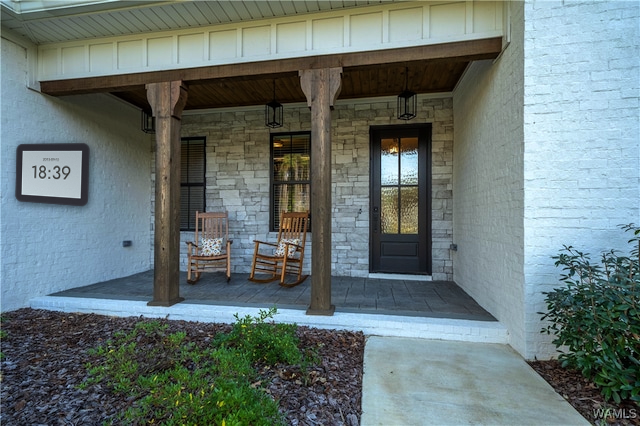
18 h 39 min
